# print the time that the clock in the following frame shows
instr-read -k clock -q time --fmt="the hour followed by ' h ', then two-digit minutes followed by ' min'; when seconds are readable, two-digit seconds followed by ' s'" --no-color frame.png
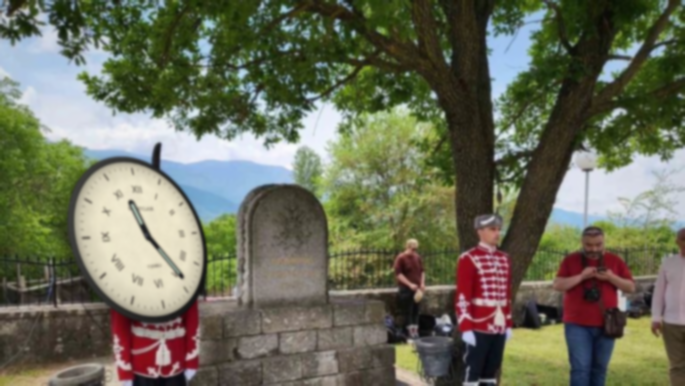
11 h 24 min
